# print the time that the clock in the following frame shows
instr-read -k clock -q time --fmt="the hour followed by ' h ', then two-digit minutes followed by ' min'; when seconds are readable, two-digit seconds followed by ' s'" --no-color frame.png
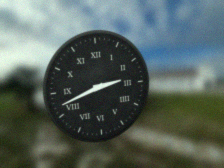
2 h 42 min
